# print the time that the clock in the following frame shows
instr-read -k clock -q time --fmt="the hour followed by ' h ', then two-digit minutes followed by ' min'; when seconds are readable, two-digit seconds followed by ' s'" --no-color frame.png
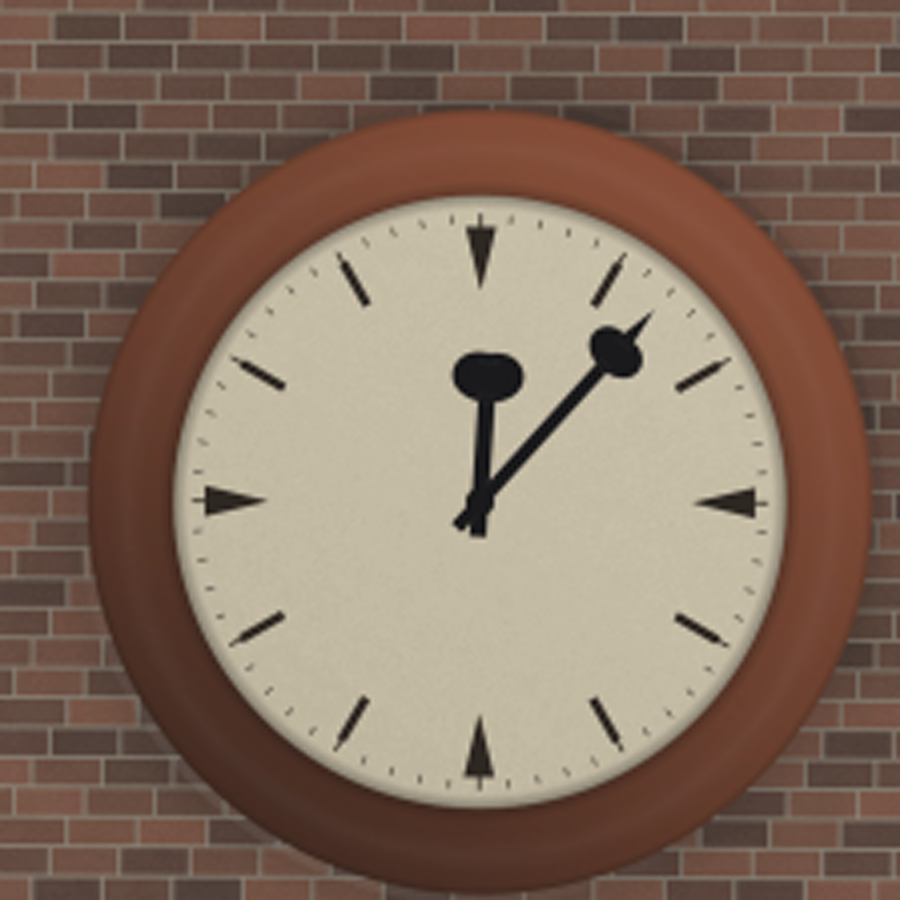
12 h 07 min
